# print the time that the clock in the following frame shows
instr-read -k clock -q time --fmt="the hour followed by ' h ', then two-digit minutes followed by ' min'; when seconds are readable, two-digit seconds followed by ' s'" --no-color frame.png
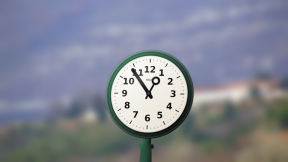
12 h 54 min
